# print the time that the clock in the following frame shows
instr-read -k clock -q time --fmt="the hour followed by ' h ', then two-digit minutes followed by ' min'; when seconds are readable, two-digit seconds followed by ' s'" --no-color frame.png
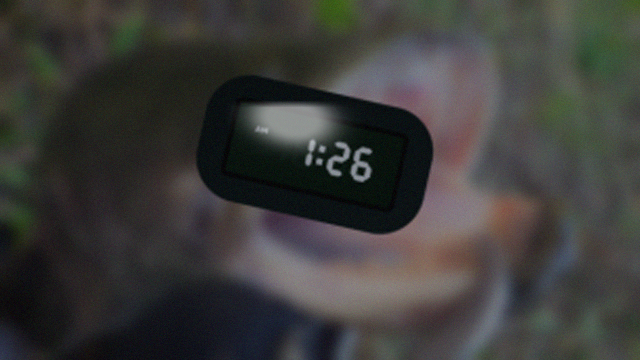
1 h 26 min
